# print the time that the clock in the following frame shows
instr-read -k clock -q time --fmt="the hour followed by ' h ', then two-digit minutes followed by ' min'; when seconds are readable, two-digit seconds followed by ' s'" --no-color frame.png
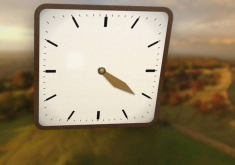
4 h 21 min
